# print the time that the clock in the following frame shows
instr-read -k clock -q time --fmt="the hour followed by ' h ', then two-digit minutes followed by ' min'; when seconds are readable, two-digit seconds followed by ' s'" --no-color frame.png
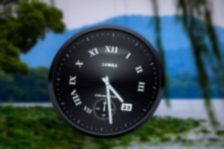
4 h 28 min
